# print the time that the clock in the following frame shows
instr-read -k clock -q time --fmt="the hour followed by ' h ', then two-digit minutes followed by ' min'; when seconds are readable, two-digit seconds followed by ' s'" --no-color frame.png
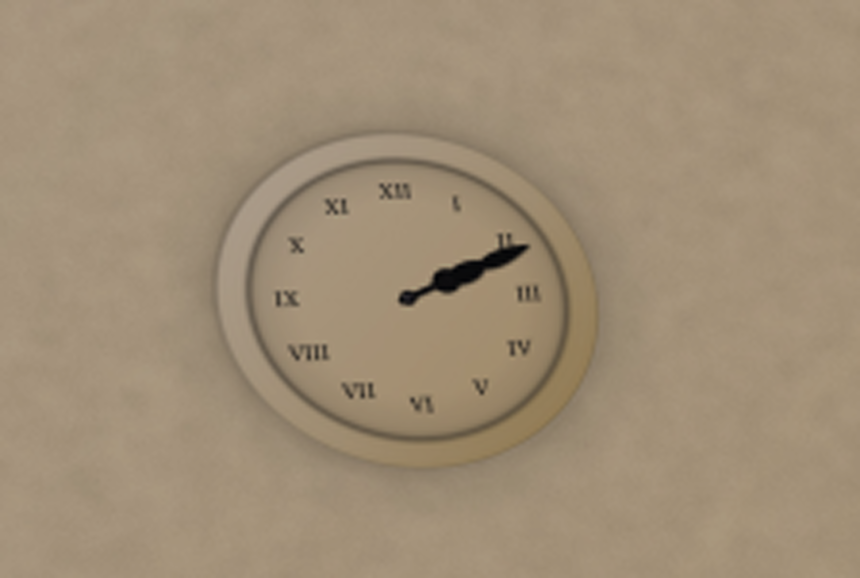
2 h 11 min
